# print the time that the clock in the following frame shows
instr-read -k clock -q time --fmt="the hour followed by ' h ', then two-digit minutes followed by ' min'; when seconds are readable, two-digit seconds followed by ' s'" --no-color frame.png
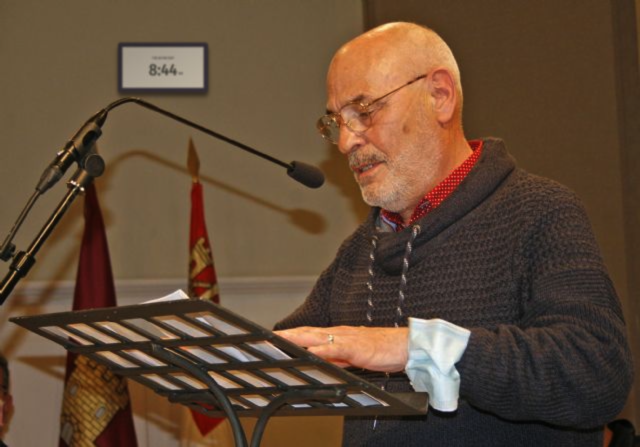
8 h 44 min
